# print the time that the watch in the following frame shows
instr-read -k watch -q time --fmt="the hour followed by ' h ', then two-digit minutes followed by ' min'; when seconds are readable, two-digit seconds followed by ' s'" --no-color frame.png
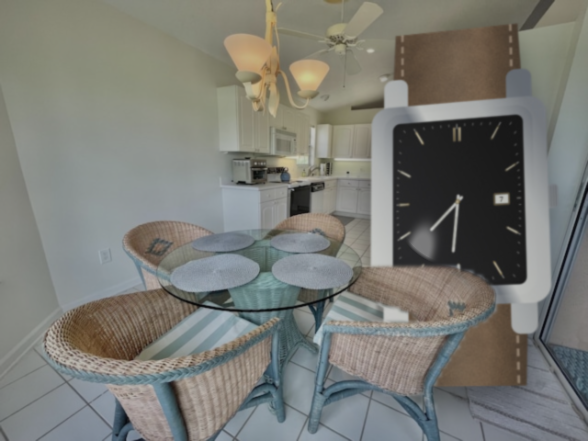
7 h 31 min
